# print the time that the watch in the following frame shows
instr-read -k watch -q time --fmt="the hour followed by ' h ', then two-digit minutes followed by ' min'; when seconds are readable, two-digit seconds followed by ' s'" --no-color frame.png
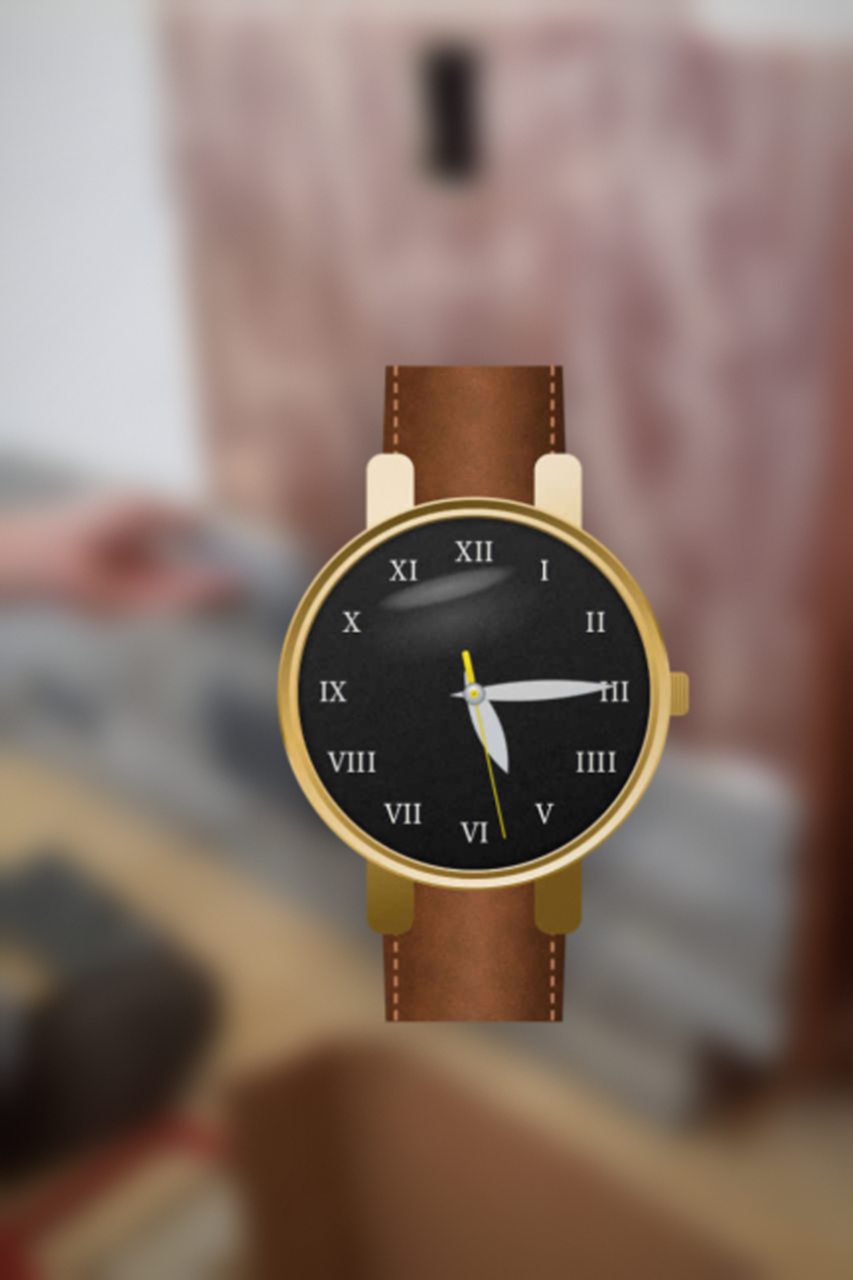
5 h 14 min 28 s
